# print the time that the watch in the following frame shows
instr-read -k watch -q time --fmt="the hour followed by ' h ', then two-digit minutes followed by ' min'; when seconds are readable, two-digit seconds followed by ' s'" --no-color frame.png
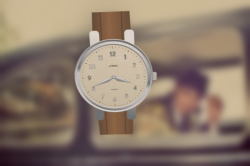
3 h 41 min
